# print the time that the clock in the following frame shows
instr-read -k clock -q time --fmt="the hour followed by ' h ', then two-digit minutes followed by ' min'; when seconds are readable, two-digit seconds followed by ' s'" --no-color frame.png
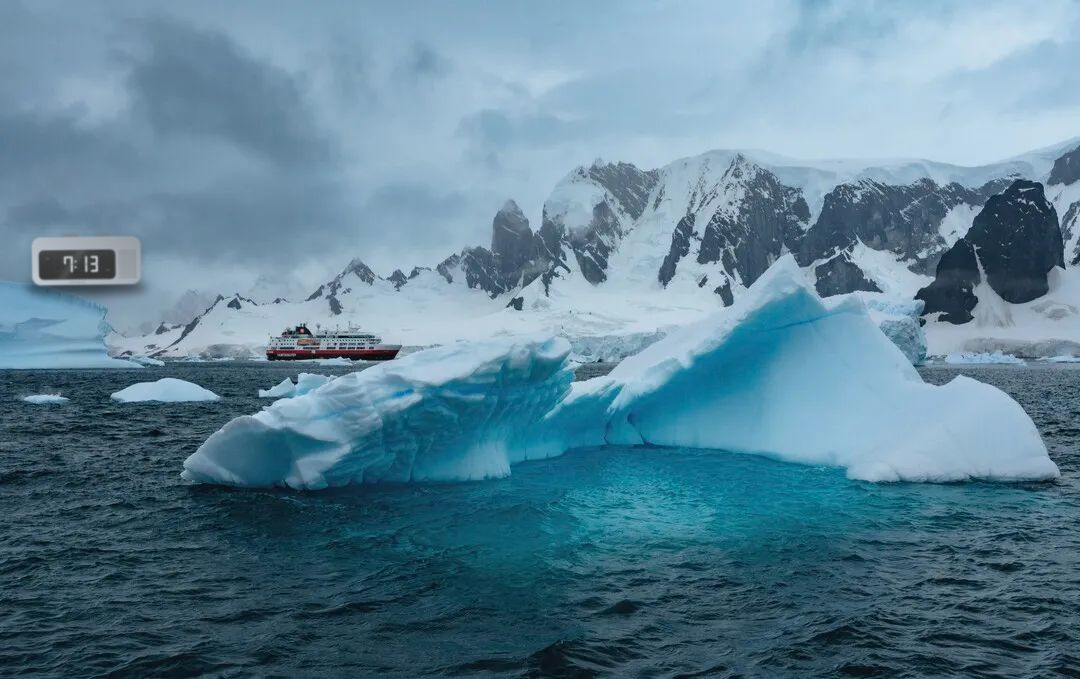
7 h 13 min
